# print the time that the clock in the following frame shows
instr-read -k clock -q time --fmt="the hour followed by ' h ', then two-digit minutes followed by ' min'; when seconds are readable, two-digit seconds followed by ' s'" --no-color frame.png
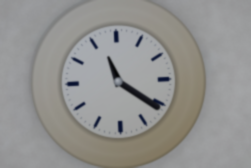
11 h 21 min
